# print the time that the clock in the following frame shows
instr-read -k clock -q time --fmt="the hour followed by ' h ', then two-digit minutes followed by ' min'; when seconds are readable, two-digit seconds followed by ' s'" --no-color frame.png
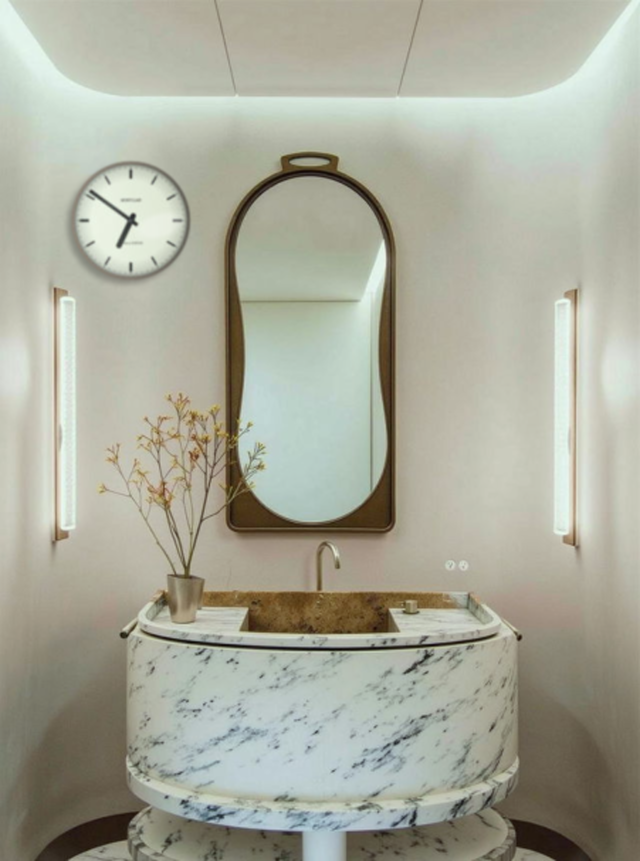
6 h 51 min
